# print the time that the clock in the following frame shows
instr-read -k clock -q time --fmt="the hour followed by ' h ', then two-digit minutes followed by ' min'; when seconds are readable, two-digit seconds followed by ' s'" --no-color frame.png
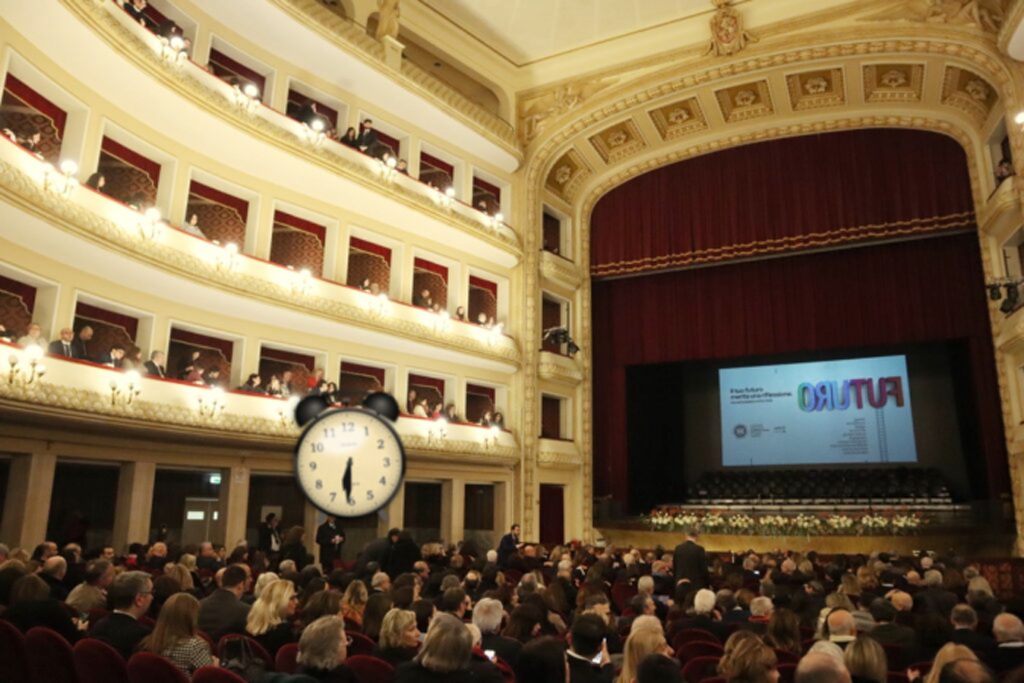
6 h 31 min
